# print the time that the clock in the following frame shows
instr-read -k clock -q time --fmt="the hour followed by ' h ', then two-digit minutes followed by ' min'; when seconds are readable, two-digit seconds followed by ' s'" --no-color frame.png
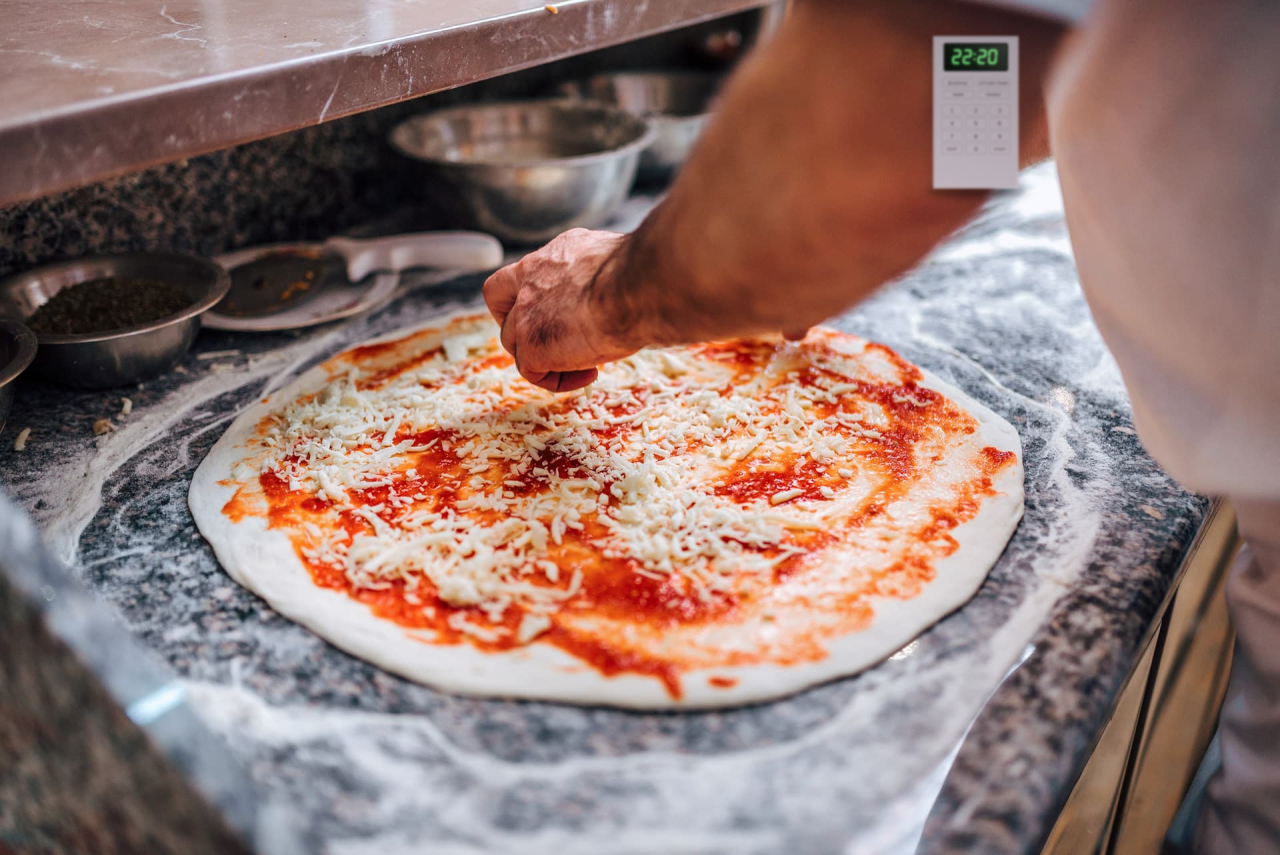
22 h 20 min
